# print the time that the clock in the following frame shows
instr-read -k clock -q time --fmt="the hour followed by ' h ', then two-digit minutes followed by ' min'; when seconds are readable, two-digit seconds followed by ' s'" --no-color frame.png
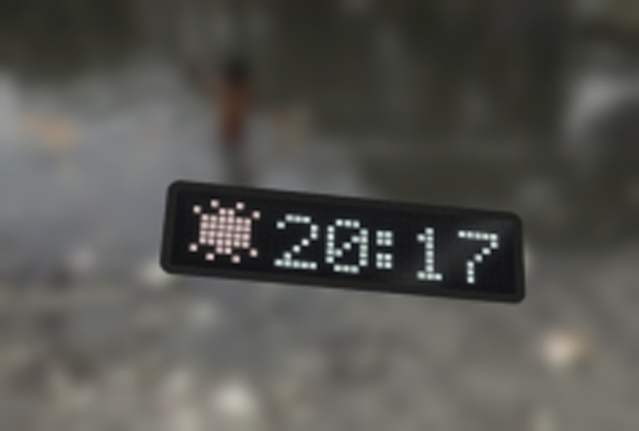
20 h 17 min
